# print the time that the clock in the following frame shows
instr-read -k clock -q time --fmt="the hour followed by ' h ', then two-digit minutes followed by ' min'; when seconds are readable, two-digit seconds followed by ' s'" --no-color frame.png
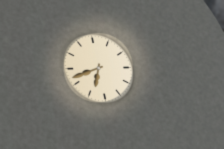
6 h 42 min
